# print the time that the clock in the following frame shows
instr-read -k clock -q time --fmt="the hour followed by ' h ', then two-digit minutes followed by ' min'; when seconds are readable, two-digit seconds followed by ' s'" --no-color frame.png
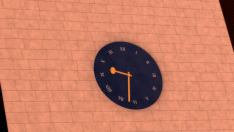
9 h 32 min
